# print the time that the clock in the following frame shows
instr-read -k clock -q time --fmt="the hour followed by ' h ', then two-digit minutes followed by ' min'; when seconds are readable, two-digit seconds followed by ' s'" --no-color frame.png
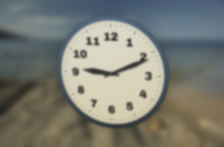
9 h 11 min
